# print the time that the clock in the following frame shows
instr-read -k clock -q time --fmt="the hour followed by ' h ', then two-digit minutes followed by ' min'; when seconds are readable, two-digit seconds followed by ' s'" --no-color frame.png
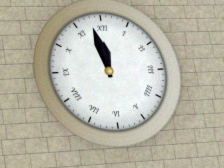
11 h 58 min
